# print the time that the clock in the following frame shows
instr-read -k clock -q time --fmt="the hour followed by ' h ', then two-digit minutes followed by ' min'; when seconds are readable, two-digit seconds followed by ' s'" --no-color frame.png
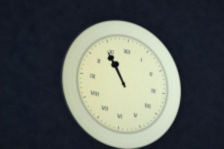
10 h 54 min
